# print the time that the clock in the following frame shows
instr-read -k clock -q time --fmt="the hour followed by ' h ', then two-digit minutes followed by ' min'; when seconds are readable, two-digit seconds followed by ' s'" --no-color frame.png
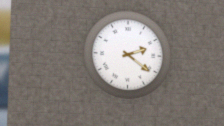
2 h 21 min
